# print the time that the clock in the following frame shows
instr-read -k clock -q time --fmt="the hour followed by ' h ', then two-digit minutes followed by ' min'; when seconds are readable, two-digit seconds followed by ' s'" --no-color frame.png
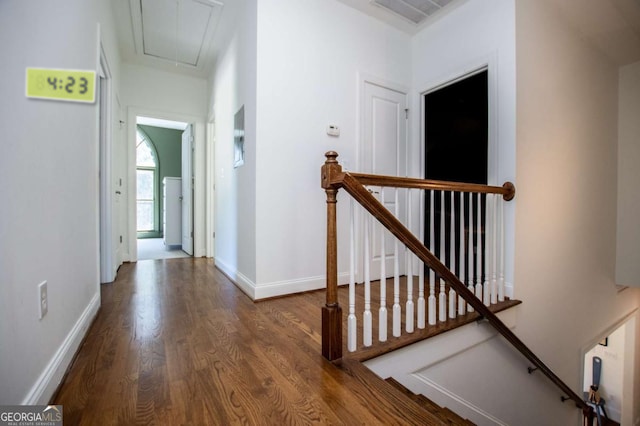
4 h 23 min
